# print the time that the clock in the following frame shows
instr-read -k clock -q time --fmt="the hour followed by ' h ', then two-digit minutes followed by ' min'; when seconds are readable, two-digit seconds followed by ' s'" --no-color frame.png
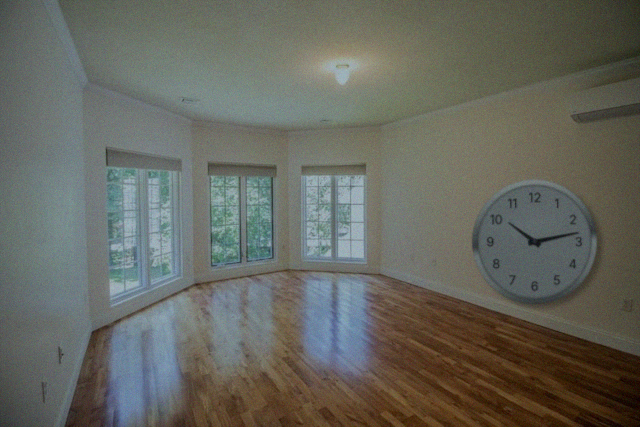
10 h 13 min
